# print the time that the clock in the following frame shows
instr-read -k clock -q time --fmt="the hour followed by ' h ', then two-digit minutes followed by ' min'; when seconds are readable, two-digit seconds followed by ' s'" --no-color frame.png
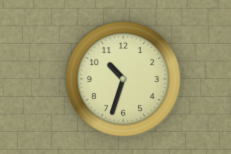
10 h 33 min
